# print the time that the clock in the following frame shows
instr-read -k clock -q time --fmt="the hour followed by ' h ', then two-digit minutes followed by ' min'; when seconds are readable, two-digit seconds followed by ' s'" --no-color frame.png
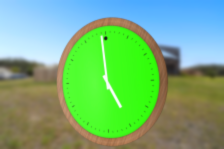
4 h 59 min
